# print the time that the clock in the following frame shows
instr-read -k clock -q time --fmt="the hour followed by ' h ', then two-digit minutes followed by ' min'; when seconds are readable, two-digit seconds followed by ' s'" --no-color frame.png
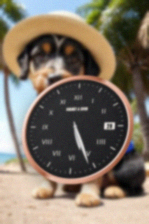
5 h 26 min
